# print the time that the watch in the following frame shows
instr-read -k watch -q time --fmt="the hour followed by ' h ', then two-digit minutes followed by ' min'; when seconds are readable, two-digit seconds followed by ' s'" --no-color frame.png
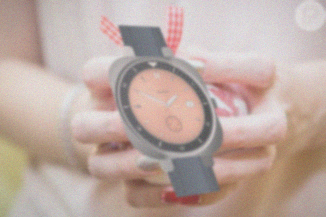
1 h 50 min
